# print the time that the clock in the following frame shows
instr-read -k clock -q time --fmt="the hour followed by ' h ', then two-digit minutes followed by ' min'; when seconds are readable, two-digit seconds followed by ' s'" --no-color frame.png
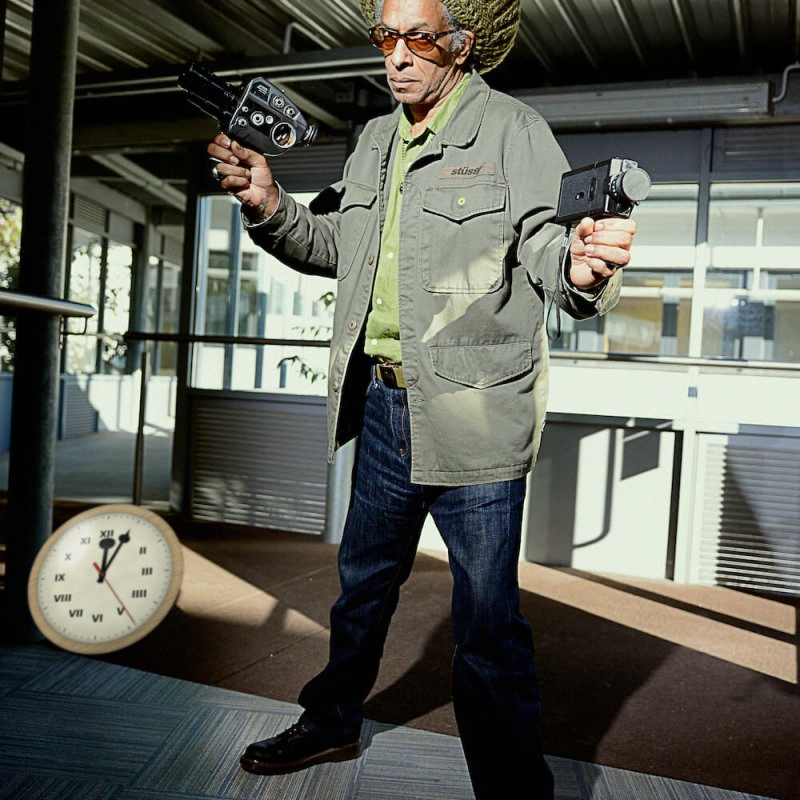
12 h 04 min 24 s
